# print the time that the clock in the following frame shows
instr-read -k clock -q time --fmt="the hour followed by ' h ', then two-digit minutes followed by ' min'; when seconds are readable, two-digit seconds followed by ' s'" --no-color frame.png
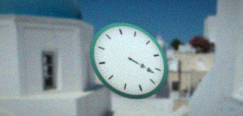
4 h 22 min
